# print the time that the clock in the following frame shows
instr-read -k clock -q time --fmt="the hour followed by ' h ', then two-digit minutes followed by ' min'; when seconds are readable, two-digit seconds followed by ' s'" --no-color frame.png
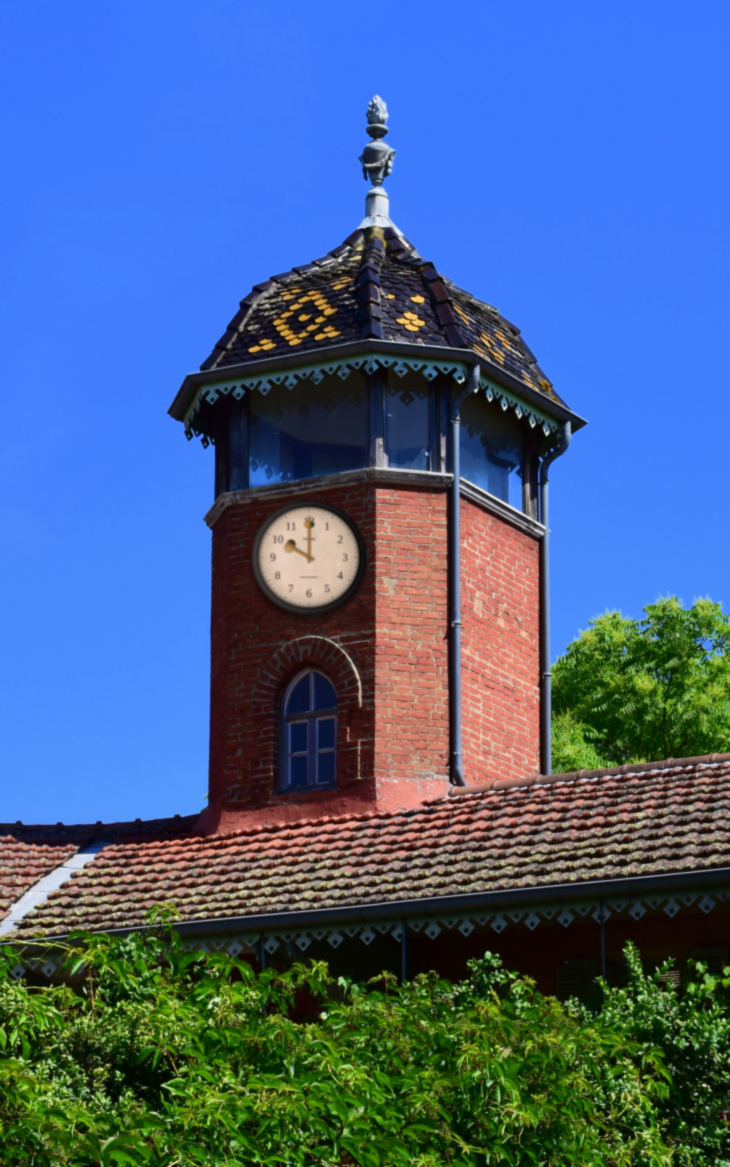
10 h 00 min
